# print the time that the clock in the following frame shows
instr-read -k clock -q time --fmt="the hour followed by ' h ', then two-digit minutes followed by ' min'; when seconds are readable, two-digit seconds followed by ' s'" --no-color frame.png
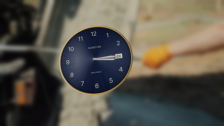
3 h 15 min
